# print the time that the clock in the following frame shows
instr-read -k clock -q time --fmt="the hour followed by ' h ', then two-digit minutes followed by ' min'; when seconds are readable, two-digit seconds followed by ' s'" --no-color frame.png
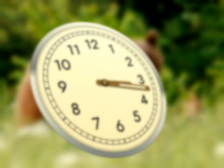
3 h 17 min
